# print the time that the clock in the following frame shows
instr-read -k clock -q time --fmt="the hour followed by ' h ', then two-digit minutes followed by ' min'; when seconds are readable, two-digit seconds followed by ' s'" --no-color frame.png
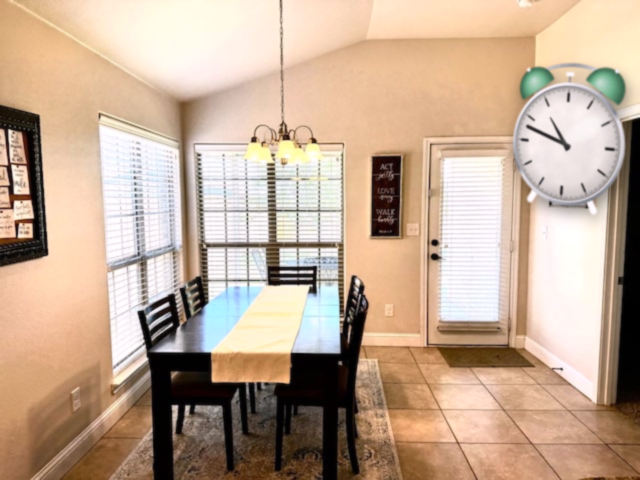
10 h 48 min
